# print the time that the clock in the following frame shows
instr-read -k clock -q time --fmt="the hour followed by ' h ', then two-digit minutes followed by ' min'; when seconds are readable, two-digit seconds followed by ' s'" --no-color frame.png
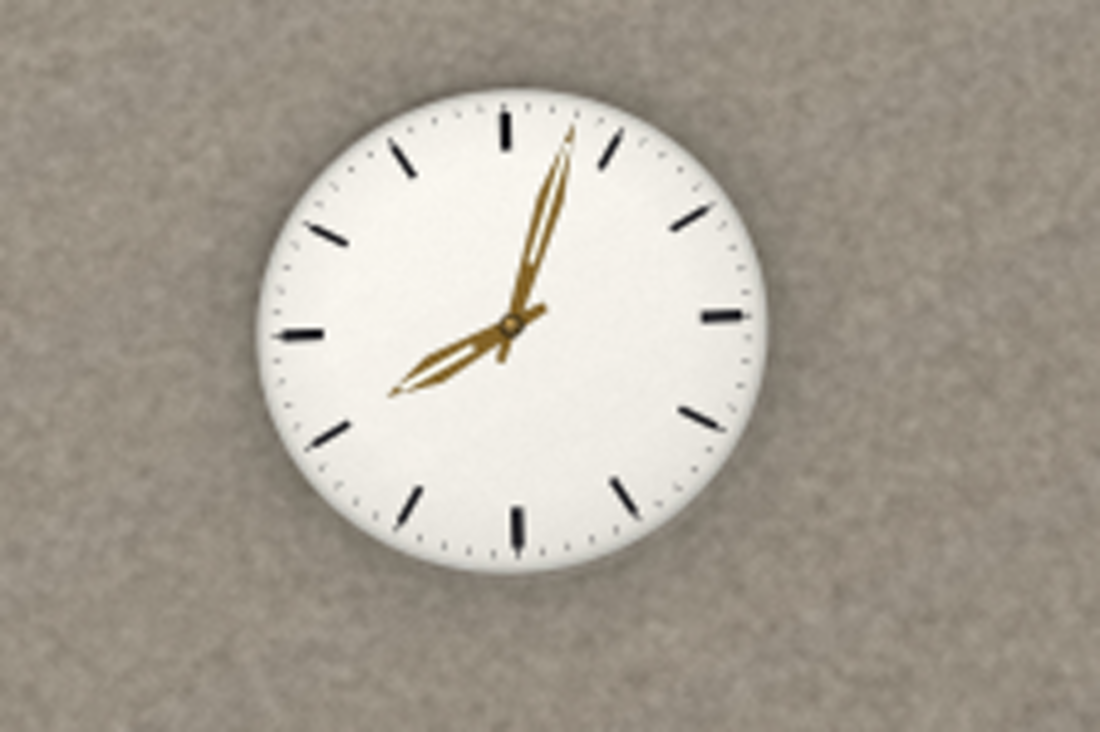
8 h 03 min
